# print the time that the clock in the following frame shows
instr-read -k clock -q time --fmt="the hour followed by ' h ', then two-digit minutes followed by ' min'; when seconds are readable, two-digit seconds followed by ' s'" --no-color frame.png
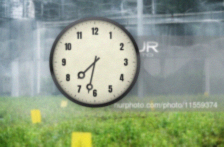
7 h 32 min
